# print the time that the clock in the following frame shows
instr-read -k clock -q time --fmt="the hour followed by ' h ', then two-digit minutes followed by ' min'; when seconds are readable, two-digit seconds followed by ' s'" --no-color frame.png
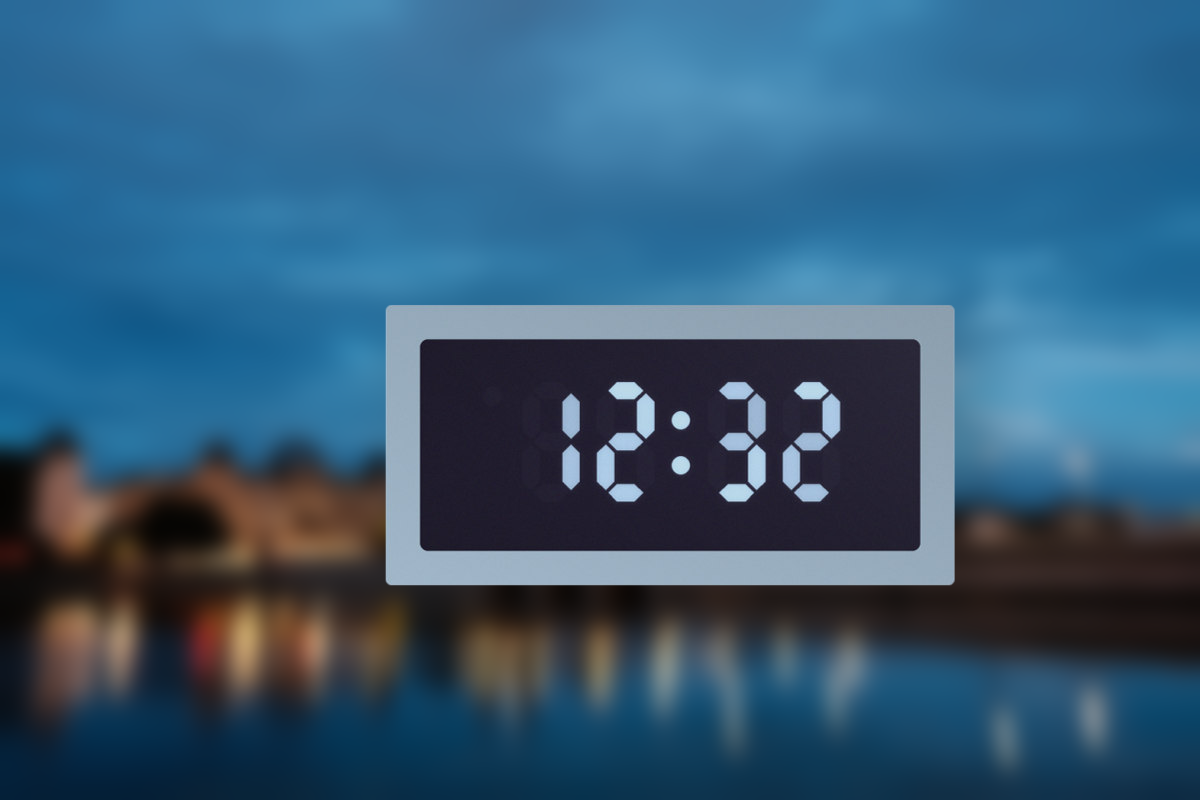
12 h 32 min
